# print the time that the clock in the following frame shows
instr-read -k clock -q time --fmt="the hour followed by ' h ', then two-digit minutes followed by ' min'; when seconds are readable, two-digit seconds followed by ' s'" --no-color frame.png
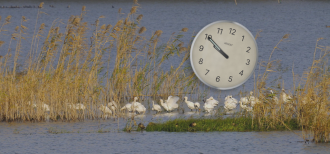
9 h 50 min
